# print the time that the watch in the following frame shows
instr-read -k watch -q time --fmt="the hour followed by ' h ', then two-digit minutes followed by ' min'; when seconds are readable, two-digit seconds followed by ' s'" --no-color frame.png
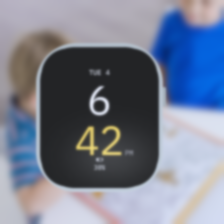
6 h 42 min
